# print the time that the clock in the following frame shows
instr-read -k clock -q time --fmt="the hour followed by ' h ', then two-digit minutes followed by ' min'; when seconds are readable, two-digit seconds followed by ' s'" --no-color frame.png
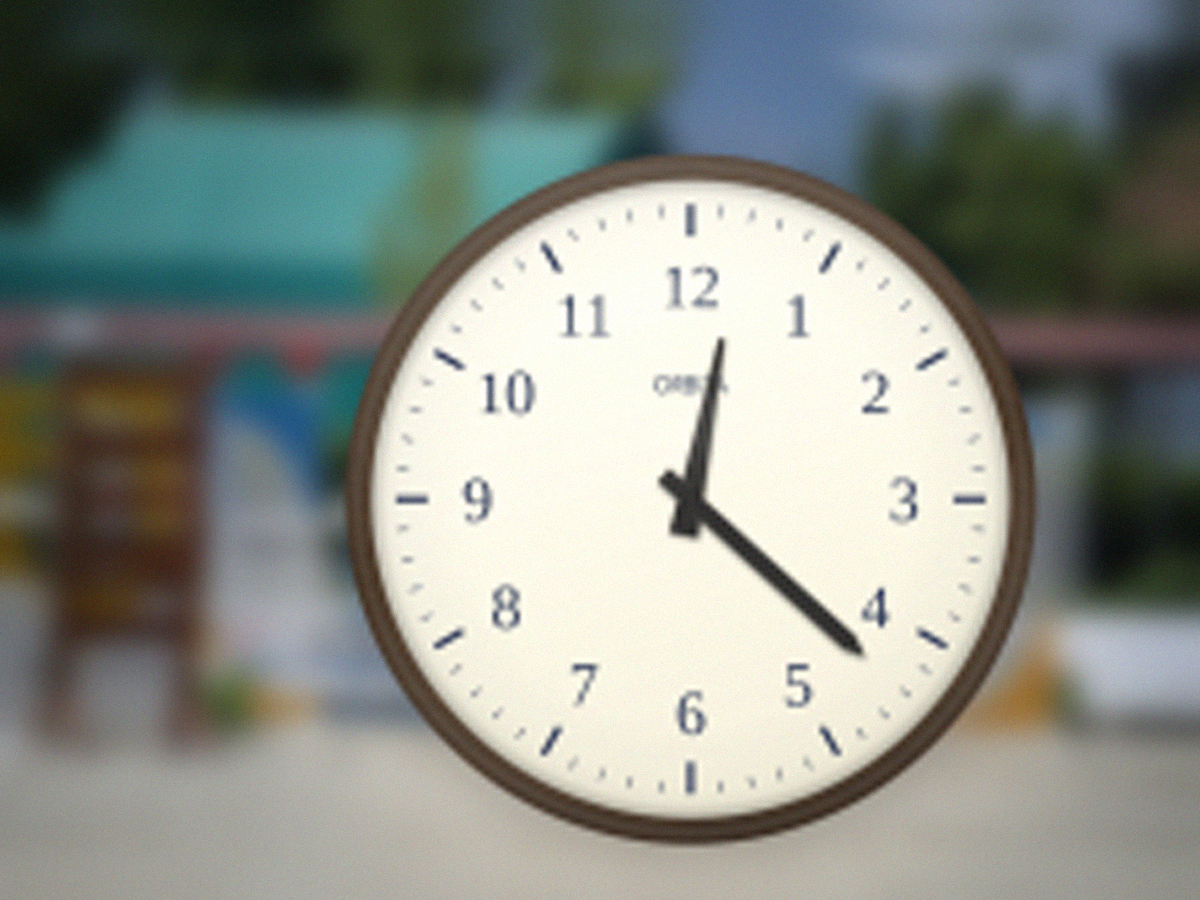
12 h 22 min
